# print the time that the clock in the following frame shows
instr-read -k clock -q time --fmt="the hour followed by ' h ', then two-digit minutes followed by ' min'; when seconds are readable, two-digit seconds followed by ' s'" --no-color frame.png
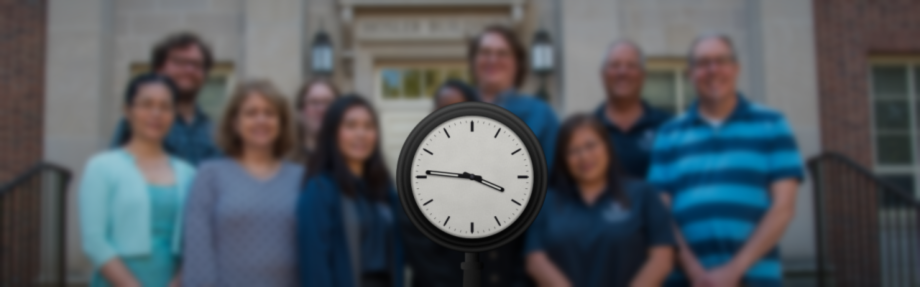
3 h 46 min
